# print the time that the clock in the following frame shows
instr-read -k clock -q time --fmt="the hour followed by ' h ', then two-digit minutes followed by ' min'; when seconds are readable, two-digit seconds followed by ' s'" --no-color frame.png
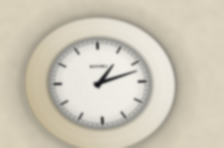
1 h 12 min
